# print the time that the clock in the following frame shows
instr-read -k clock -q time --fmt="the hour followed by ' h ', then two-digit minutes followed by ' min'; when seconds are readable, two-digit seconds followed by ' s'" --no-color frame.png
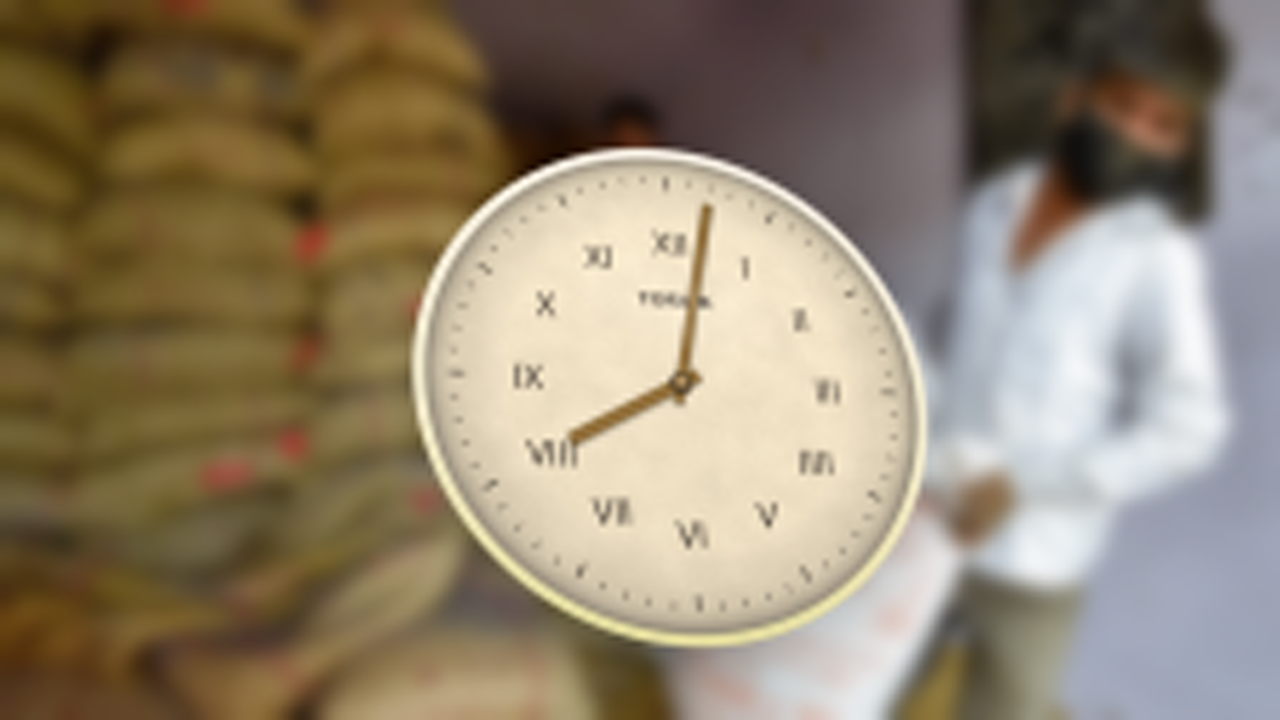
8 h 02 min
